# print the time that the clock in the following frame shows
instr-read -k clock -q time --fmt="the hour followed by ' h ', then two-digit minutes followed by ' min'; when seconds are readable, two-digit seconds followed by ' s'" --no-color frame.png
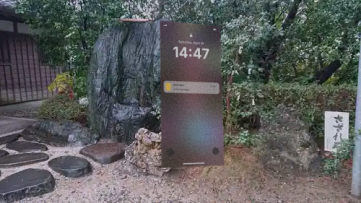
14 h 47 min
